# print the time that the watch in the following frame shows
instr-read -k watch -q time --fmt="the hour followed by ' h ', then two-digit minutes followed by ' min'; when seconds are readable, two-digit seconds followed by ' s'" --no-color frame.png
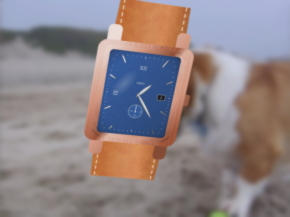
1 h 24 min
